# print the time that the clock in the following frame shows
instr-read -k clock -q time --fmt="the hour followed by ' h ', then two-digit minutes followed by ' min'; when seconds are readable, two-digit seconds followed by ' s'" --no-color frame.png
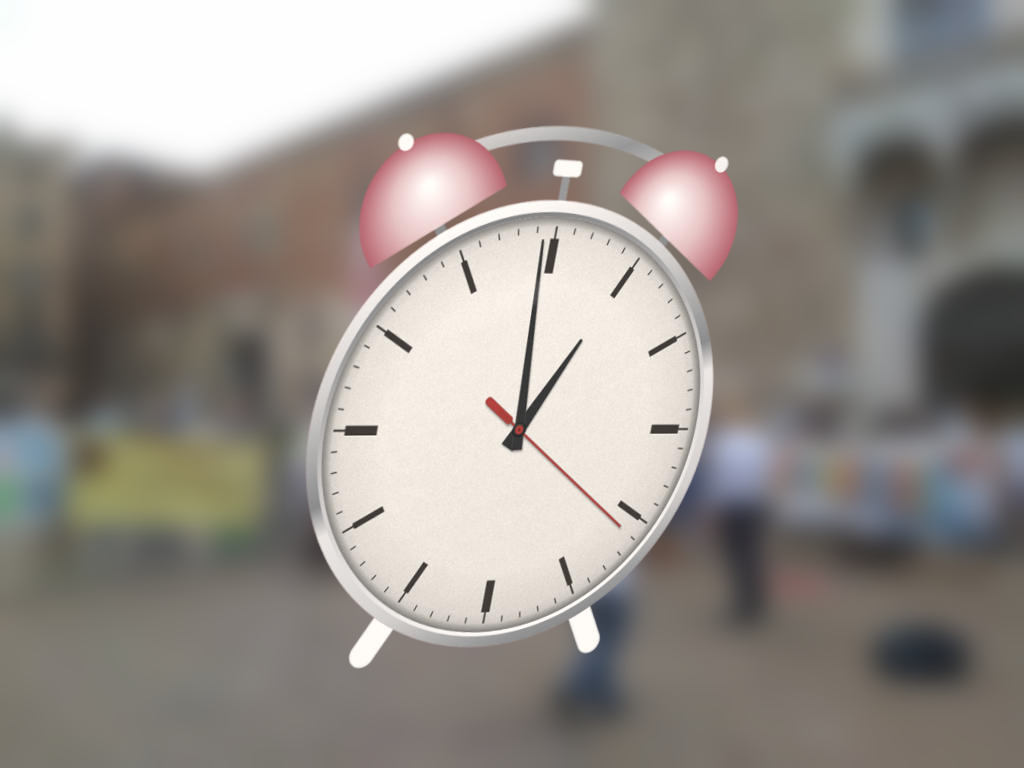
12 h 59 min 21 s
